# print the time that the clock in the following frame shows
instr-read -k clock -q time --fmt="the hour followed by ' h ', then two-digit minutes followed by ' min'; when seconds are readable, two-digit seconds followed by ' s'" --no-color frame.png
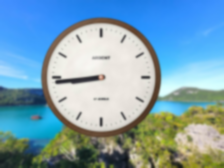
8 h 44 min
